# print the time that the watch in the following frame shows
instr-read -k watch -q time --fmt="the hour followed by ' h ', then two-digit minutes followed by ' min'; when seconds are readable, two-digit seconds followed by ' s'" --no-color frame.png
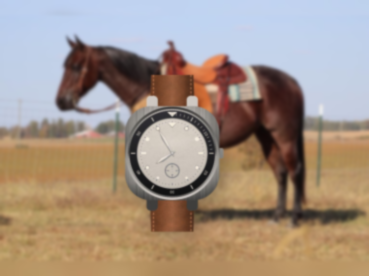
7 h 55 min
